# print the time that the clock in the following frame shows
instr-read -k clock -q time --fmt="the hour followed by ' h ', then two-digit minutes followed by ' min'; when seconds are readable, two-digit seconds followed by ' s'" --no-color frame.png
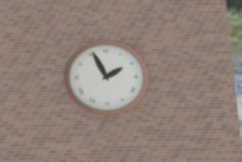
1 h 56 min
